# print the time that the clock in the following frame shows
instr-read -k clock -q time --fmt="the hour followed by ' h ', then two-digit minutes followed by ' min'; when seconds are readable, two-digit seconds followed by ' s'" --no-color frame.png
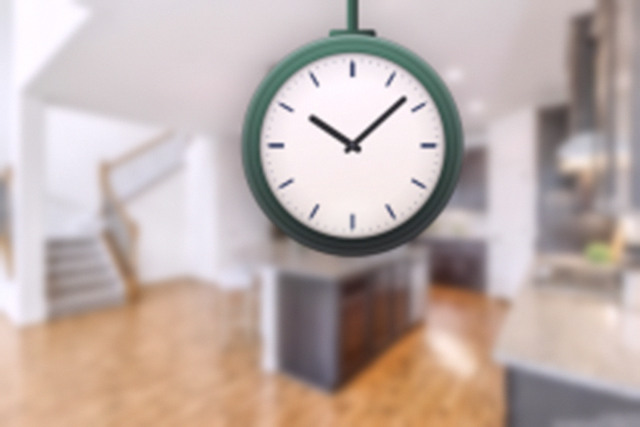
10 h 08 min
